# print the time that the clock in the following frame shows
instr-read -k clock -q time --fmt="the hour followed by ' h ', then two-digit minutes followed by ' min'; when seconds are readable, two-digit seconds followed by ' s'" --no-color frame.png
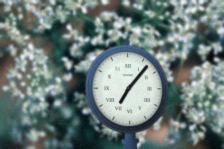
7 h 07 min
